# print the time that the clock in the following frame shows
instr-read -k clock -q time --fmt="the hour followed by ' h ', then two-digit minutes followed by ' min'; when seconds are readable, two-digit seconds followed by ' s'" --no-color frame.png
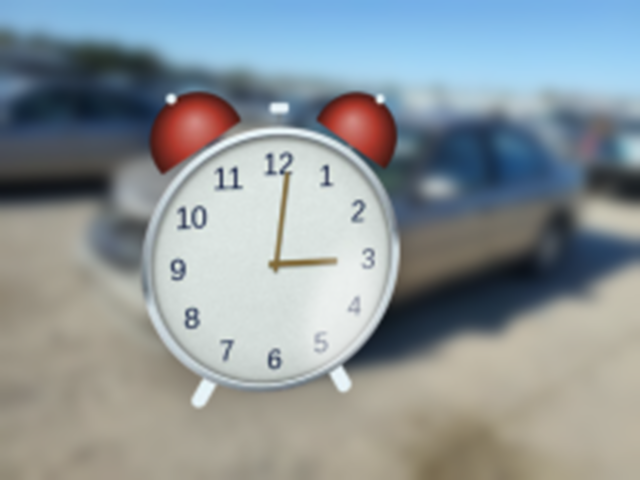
3 h 01 min
